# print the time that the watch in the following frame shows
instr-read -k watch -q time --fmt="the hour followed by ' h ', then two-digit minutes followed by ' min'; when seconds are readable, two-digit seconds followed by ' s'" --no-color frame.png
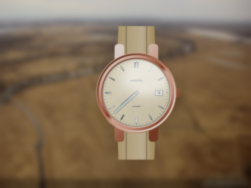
7 h 38 min
